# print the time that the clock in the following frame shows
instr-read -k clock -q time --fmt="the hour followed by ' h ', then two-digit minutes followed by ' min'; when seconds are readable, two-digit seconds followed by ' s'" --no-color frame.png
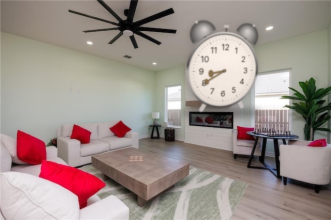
8 h 40 min
